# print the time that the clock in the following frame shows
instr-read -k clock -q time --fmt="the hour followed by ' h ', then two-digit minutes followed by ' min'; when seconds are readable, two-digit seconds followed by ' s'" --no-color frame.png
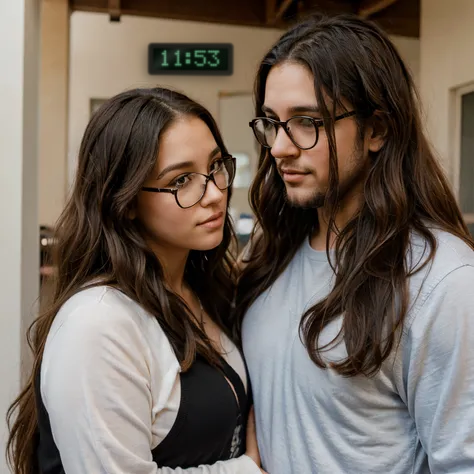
11 h 53 min
